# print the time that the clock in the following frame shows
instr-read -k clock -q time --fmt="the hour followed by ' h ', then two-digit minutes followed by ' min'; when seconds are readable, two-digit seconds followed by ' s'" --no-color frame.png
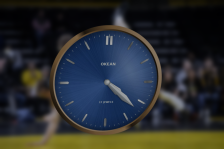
4 h 22 min
